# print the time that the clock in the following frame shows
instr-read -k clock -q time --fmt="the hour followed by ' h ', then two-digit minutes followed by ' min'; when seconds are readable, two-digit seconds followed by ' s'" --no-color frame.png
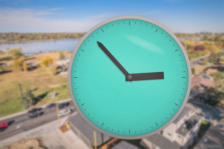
2 h 53 min
